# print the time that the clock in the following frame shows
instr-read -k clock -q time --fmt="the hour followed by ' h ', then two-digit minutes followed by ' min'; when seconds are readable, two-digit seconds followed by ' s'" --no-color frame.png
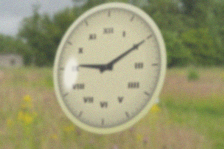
9 h 10 min
